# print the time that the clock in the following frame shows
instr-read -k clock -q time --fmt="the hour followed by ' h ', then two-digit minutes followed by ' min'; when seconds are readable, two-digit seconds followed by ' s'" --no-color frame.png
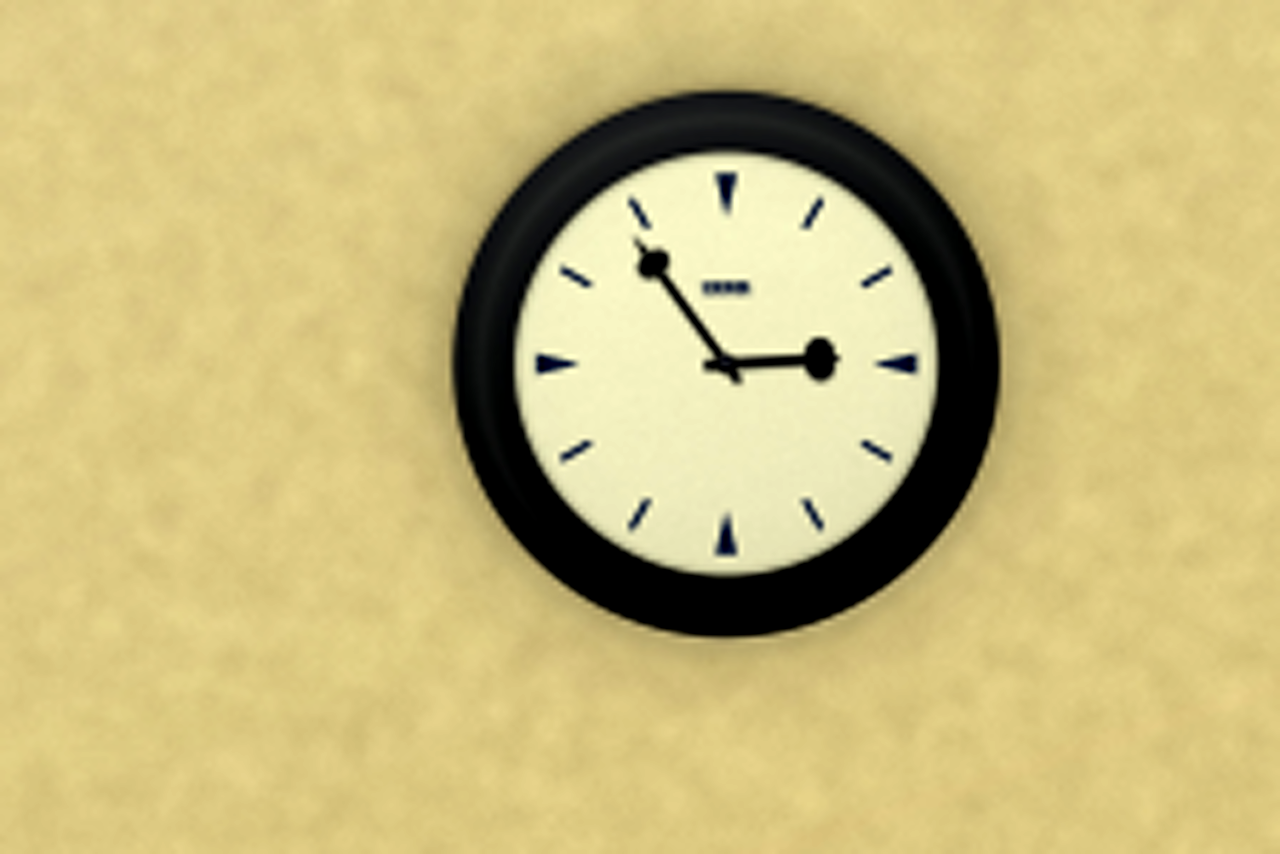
2 h 54 min
